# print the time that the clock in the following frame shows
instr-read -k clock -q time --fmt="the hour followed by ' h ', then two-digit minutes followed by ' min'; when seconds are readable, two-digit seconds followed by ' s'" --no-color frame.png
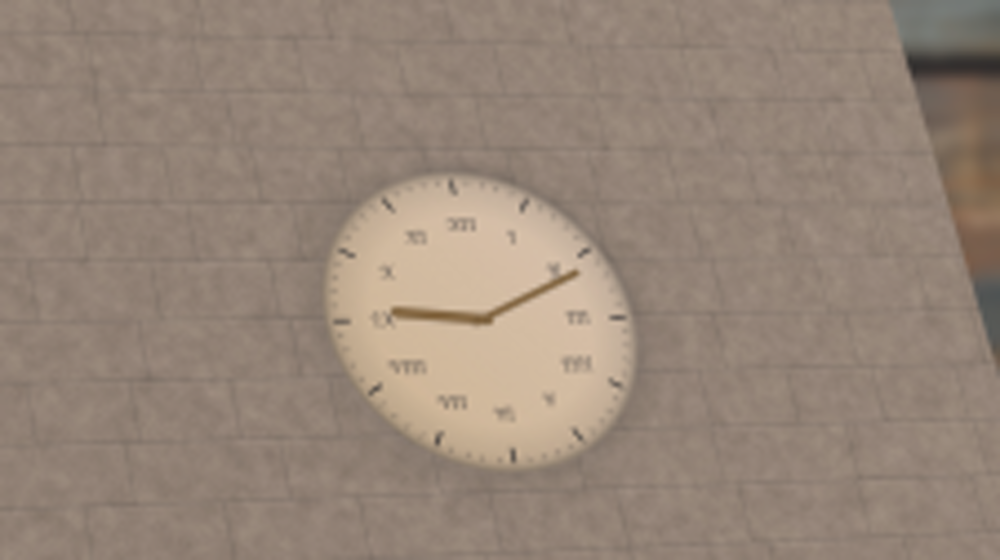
9 h 11 min
